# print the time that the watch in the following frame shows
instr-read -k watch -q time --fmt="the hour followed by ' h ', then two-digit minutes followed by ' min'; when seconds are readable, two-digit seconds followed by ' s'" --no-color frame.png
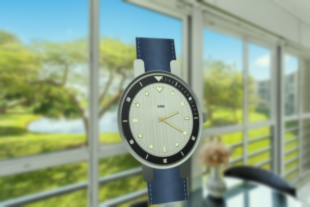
2 h 20 min
